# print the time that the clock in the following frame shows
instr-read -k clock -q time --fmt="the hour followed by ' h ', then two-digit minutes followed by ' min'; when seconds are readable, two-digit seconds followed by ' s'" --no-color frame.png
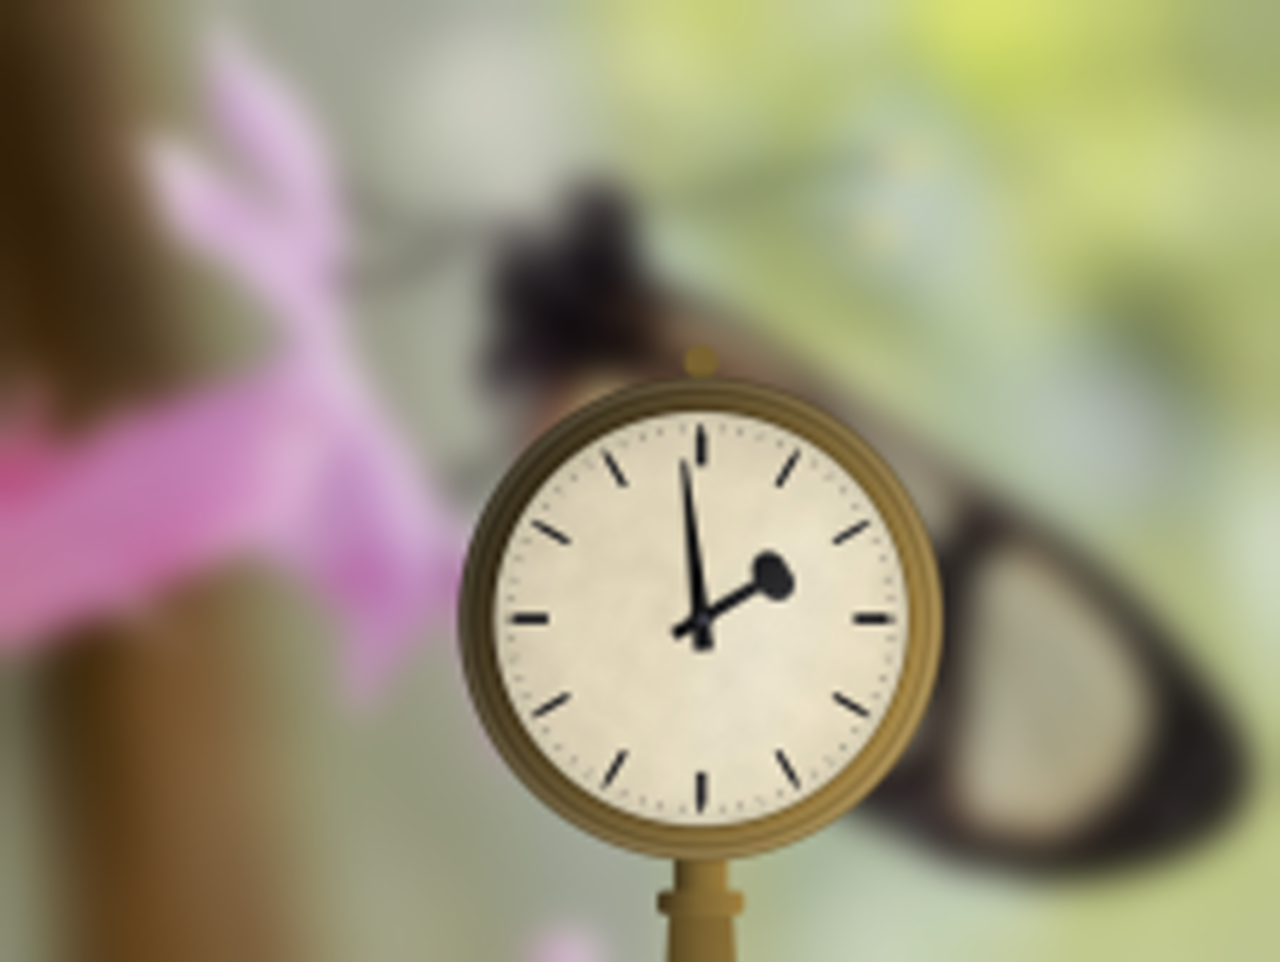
1 h 59 min
